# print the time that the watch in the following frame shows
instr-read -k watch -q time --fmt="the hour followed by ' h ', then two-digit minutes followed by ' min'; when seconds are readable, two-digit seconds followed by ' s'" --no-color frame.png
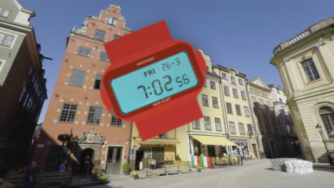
7 h 02 min 56 s
